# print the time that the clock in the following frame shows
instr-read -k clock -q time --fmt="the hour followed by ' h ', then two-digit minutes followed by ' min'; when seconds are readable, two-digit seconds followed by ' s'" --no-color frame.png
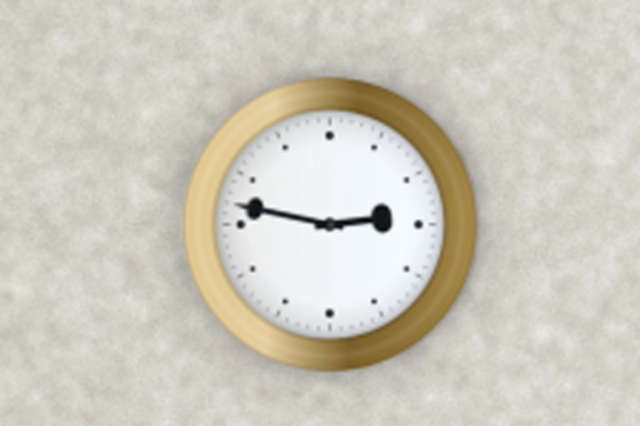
2 h 47 min
